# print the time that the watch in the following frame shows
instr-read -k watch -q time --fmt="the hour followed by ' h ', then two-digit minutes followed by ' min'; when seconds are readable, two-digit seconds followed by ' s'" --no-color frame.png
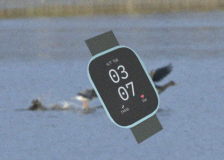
3 h 07 min
